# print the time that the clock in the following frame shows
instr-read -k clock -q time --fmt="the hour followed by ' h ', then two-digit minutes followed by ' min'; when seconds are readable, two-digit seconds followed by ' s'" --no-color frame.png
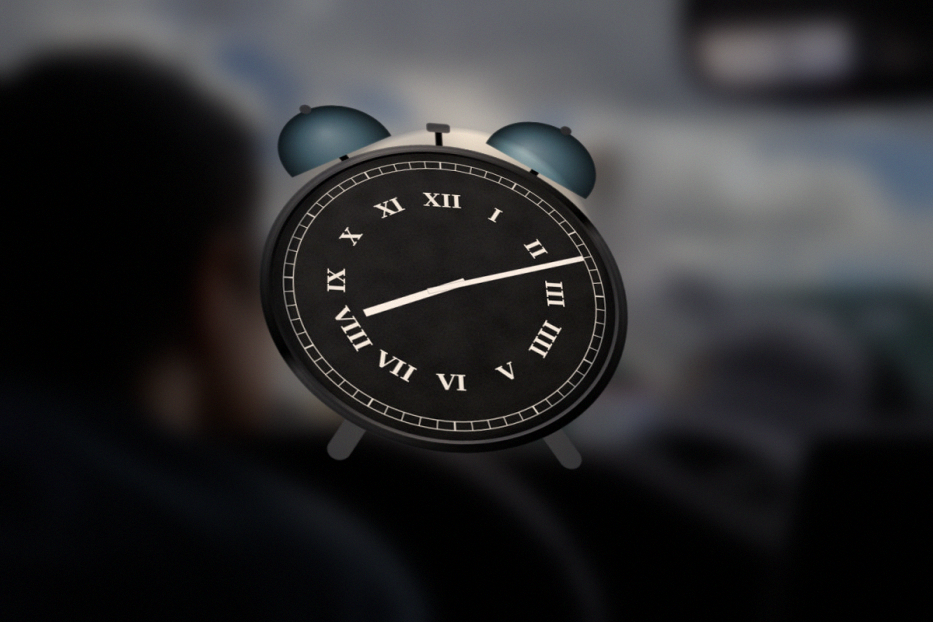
8 h 12 min
